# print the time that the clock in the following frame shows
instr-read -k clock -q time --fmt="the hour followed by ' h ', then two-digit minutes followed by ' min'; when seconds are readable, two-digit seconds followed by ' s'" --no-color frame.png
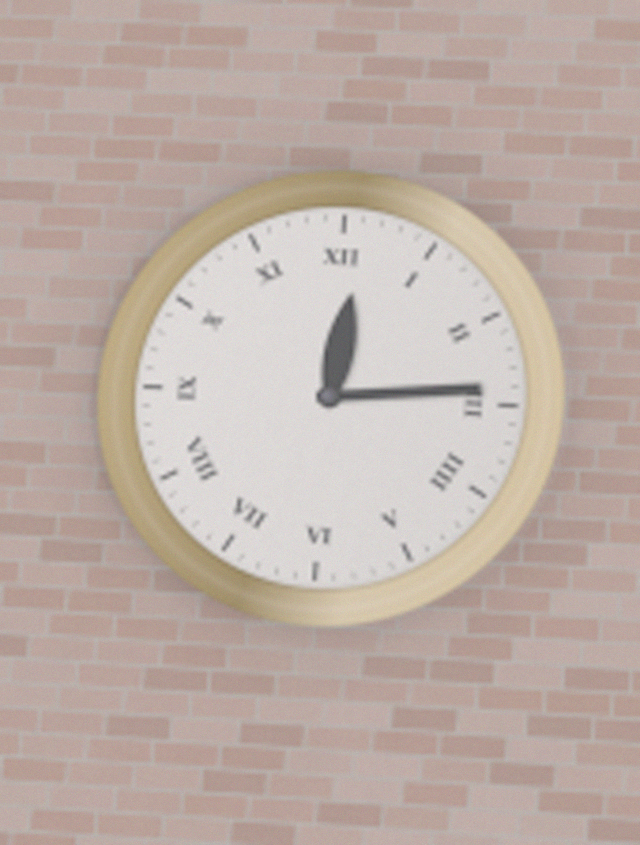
12 h 14 min
